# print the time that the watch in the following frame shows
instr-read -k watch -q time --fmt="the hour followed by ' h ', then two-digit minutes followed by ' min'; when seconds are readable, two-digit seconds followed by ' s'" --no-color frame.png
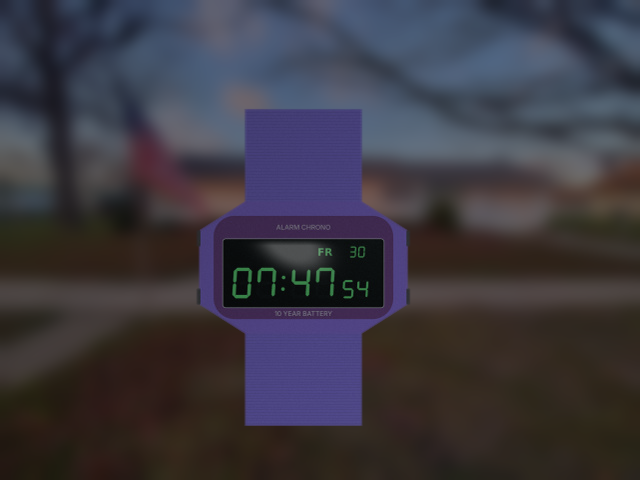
7 h 47 min 54 s
